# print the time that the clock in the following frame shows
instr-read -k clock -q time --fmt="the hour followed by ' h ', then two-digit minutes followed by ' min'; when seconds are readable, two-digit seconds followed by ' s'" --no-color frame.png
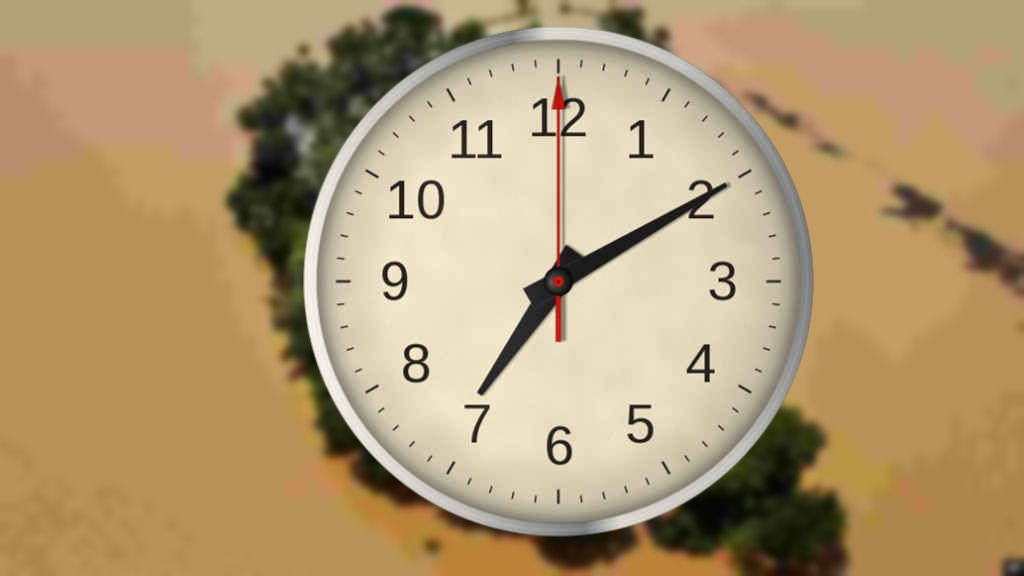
7 h 10 min 00 s
